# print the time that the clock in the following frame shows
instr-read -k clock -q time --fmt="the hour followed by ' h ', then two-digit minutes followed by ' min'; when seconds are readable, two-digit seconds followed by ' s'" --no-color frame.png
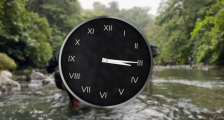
3 h 15 min
